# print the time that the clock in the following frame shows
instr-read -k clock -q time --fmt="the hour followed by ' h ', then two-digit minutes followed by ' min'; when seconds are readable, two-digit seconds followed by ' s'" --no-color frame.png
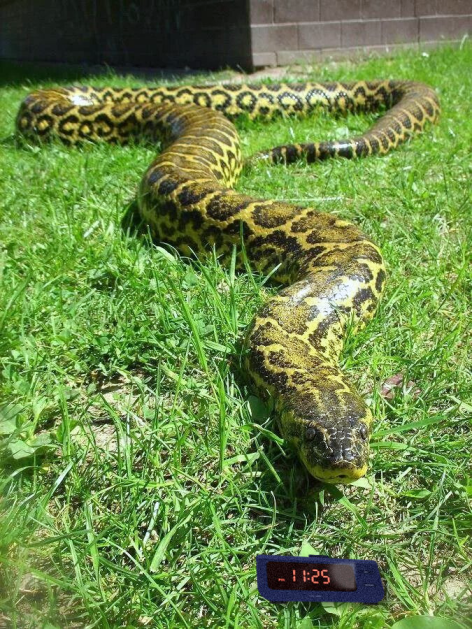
11 h 25 min
